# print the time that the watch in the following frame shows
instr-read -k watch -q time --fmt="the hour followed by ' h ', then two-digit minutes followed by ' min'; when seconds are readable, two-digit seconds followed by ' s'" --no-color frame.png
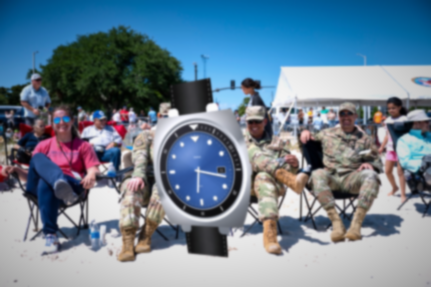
6 h 17 min
